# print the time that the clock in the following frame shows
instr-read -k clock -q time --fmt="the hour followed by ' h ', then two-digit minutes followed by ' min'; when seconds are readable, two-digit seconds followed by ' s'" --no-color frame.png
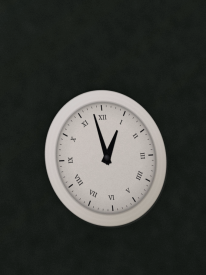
12 h 58 min
